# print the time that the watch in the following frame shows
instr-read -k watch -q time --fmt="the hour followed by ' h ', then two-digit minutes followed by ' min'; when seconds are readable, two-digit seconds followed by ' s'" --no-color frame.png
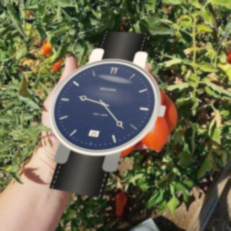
9 h 22 min
